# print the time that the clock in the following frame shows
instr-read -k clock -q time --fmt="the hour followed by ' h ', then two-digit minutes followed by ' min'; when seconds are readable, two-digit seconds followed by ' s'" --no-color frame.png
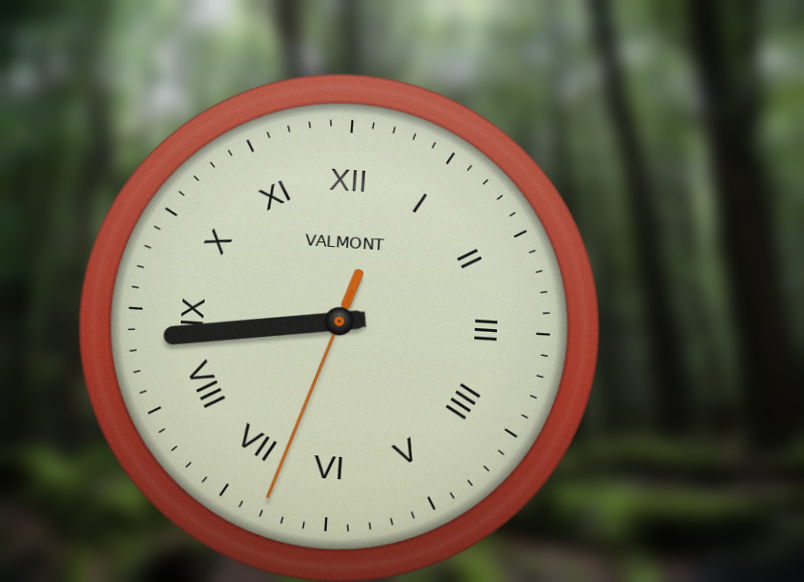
8 h 43 min 33 s
